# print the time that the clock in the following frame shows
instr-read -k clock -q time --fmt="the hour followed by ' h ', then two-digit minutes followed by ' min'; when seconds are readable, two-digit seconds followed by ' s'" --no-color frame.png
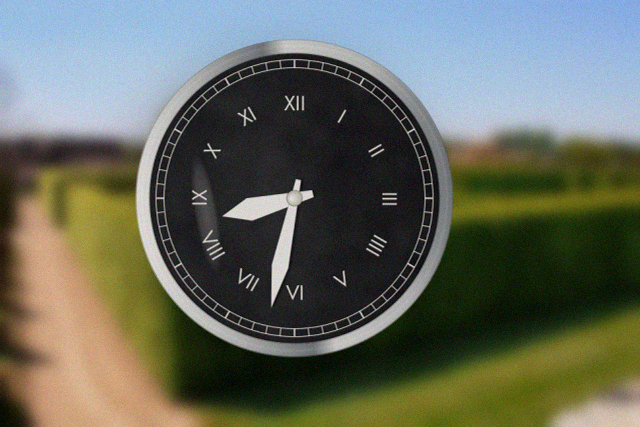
8 h 32 min
